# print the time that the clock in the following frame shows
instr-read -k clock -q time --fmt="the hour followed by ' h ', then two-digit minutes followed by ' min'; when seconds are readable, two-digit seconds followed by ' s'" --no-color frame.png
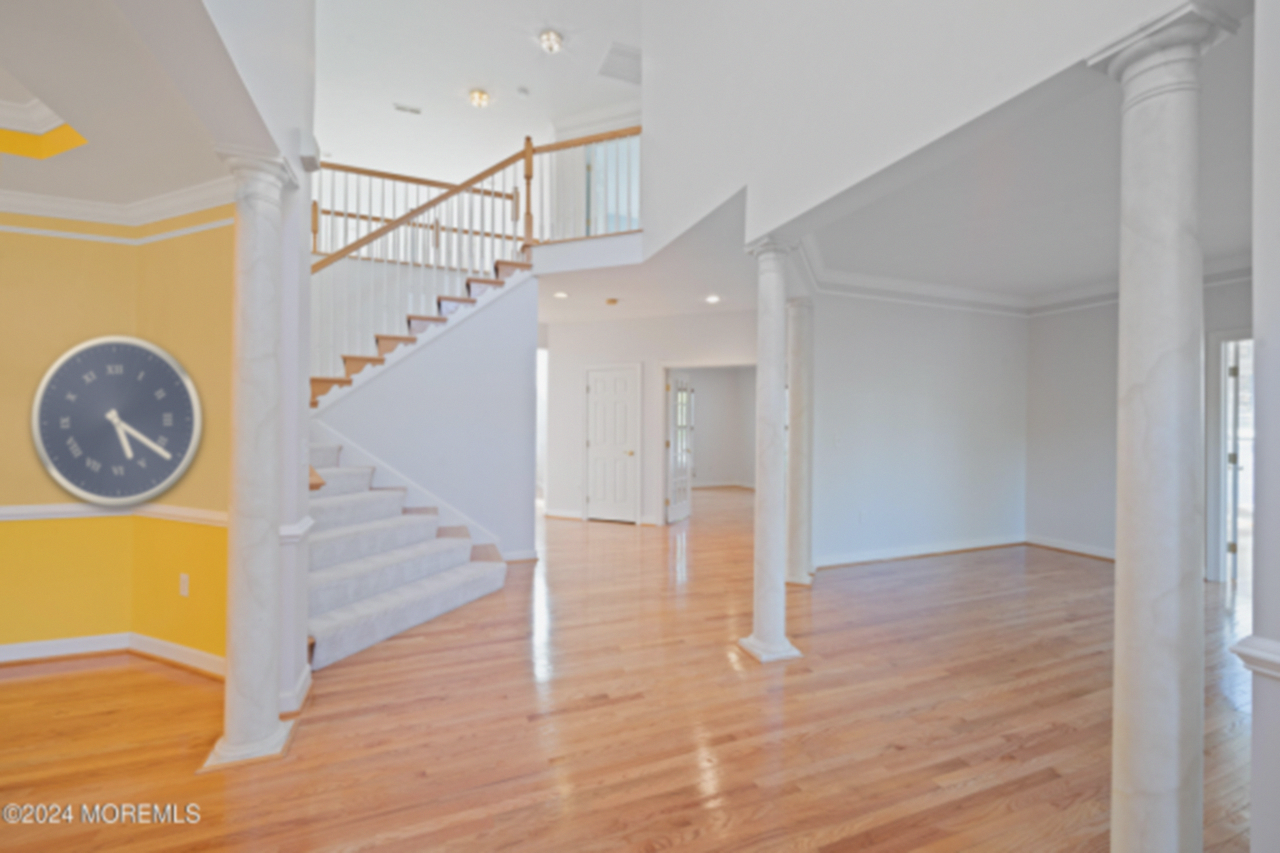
5 h 21 min
